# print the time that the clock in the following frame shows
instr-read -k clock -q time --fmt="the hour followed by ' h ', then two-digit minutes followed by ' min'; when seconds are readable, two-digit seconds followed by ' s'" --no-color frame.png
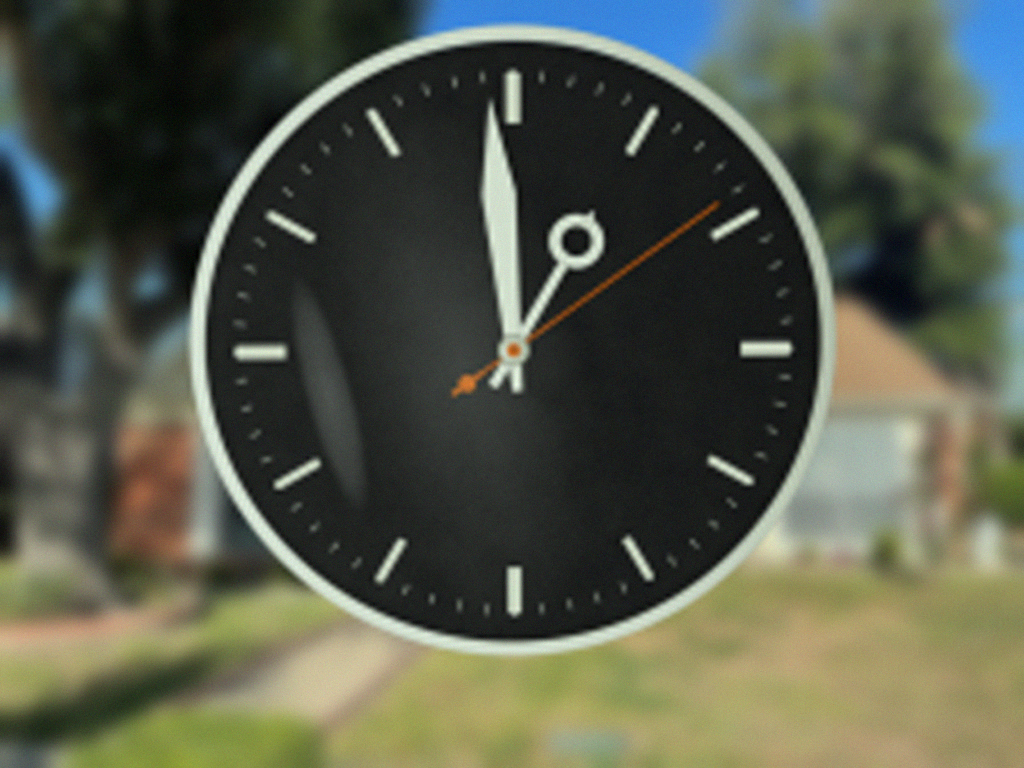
12 h 59 min 09 s
